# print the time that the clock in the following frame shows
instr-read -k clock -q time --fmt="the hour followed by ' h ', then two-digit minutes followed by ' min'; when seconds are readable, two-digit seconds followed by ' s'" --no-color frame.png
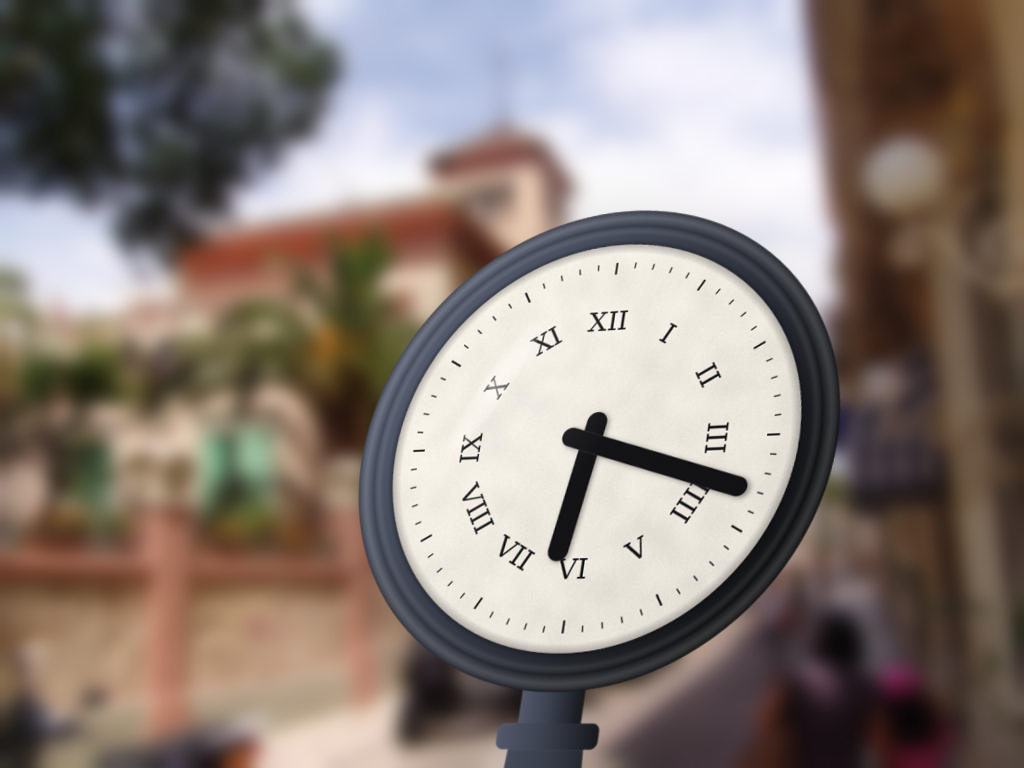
6 h 18 min
